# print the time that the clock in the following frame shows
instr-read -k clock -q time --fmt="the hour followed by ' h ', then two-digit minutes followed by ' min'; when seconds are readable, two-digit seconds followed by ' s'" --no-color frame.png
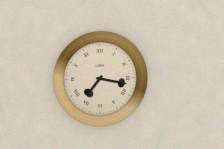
7 h 17 min
